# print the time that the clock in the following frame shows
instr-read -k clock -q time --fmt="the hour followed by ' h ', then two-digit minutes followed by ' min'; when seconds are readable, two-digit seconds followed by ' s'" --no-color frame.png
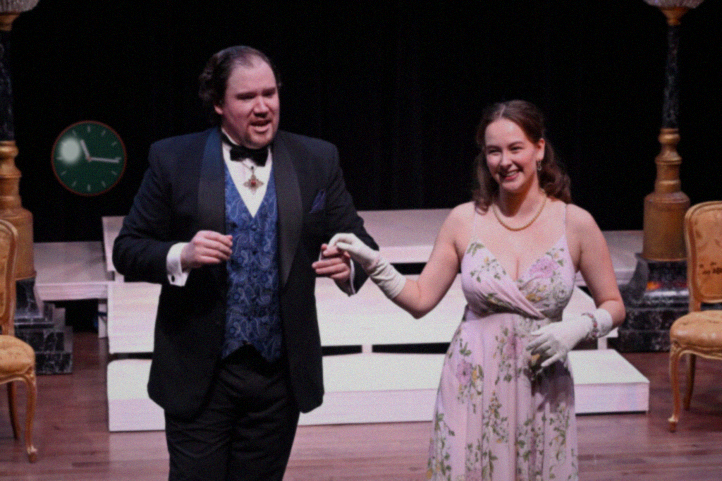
11 h 16 min
